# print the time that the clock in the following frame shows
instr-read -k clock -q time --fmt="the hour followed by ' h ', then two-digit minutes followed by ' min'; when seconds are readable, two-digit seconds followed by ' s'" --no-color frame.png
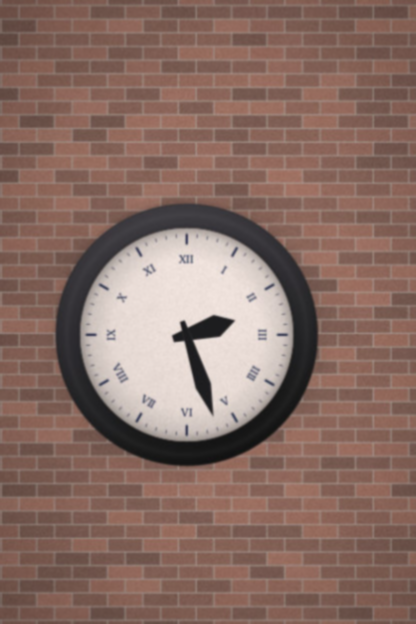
2 h 27 min
